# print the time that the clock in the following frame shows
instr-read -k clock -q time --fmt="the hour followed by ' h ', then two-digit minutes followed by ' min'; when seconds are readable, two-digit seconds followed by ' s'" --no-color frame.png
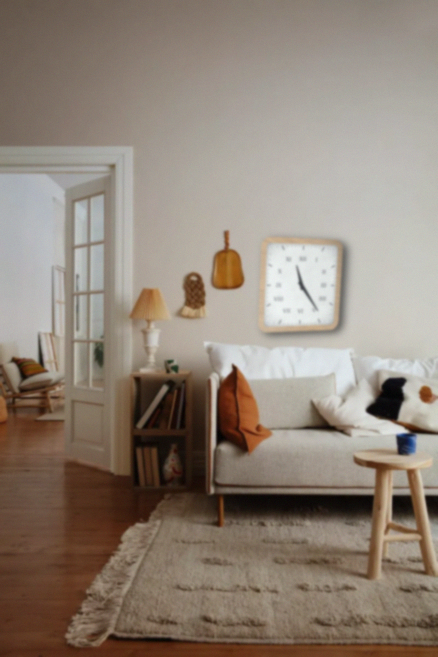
11 h 24 min
